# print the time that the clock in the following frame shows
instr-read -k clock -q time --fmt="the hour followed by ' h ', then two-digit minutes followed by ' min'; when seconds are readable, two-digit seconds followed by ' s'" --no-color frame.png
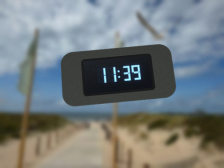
11 h 39 min
